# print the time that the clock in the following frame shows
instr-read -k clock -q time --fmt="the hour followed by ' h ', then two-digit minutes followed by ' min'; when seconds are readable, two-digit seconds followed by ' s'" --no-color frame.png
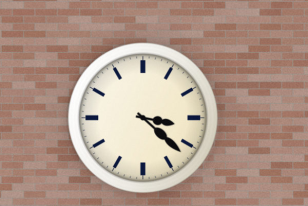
3 h 22 min
